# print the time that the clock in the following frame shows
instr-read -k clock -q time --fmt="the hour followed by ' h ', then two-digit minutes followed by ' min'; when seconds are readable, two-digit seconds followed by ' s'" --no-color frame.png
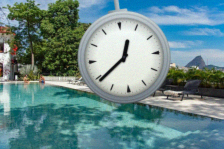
12 h 39 min
